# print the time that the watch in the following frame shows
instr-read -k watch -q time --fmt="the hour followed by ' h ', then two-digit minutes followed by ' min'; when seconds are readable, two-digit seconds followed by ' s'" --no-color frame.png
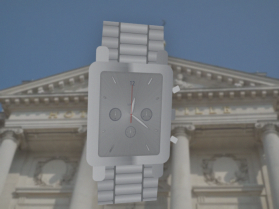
12 h 21 min
